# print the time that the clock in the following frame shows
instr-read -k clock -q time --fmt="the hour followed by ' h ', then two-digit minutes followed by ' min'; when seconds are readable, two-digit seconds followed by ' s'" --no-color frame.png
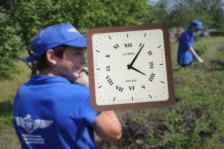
4 h 06 min
